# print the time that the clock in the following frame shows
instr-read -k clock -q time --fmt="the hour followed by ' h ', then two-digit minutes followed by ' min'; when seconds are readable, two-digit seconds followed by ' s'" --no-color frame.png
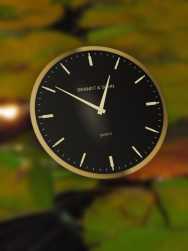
12 h 51 min
